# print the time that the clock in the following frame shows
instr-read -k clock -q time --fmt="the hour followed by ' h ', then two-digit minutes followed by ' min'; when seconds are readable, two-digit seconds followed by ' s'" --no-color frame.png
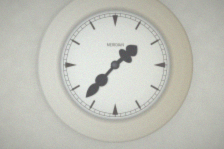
1 h 37 min
